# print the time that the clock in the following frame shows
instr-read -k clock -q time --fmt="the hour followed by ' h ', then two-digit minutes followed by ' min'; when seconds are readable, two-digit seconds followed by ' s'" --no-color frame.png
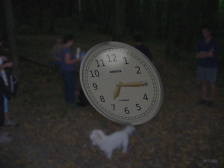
7 h 15 min
